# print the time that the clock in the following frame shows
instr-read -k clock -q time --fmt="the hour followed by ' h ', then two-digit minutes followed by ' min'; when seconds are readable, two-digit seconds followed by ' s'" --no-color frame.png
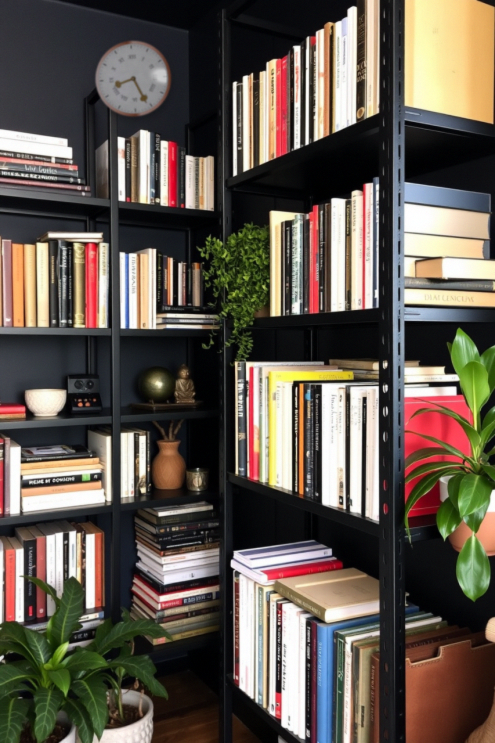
8 h 26 min
